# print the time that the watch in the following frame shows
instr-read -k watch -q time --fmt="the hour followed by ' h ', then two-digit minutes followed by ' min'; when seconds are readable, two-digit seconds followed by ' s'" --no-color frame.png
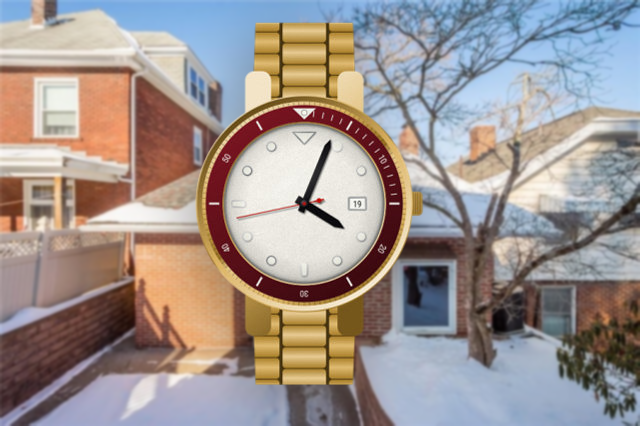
4 h 03 min 43 s
